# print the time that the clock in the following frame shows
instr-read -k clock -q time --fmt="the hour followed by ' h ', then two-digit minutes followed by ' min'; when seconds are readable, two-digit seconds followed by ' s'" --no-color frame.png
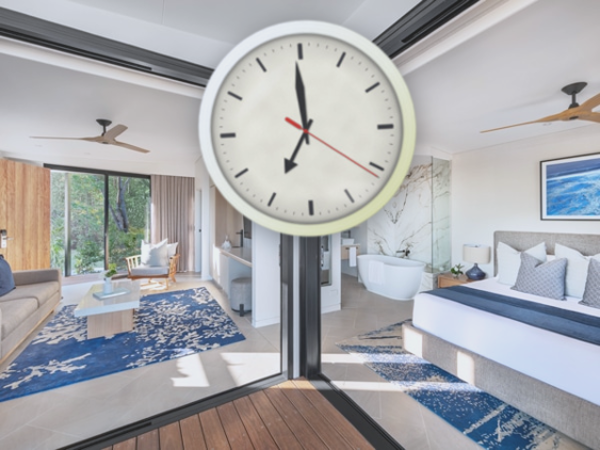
6 h 59 min 21 s
